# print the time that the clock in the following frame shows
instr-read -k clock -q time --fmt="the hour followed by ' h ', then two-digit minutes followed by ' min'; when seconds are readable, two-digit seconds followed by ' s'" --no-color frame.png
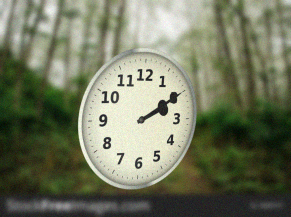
2 h 10 min
